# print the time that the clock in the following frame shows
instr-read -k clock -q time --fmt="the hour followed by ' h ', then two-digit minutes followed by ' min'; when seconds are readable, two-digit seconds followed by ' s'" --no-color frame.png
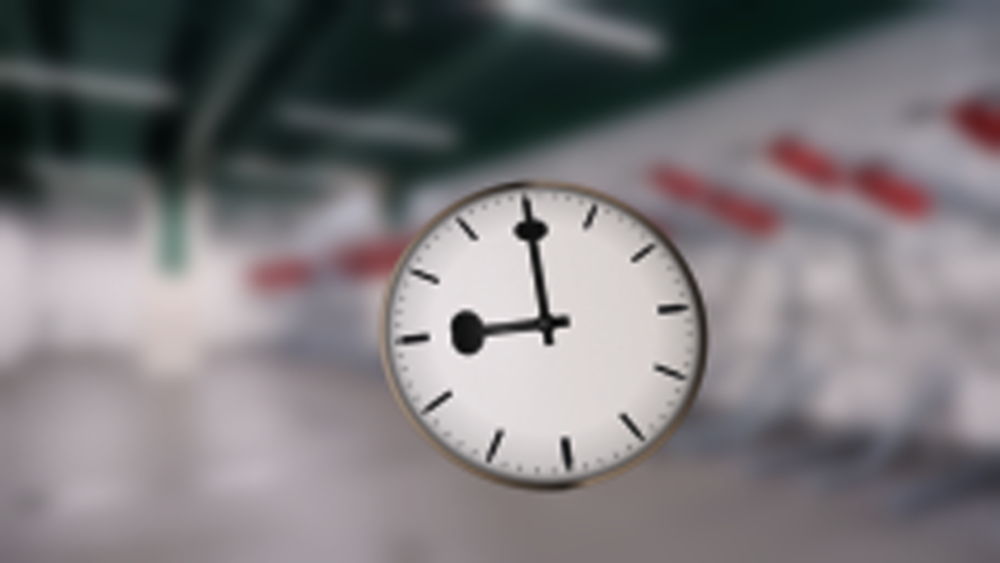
9 h 00 min
